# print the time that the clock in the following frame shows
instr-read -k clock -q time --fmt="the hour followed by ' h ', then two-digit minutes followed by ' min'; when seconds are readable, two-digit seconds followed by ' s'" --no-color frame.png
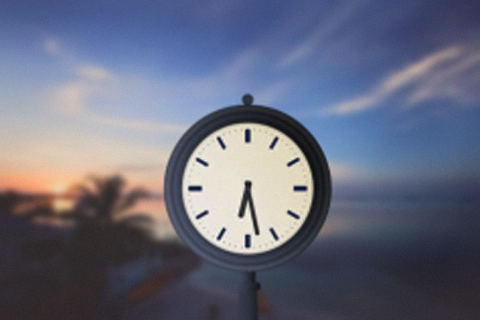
6 h 28 min
